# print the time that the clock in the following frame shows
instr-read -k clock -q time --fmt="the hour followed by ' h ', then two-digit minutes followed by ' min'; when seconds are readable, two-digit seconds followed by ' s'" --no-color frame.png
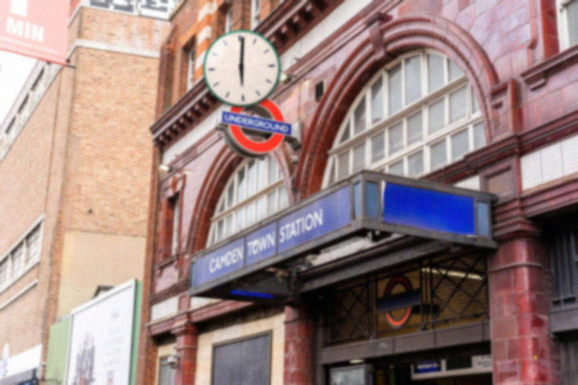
6 h 01 min
